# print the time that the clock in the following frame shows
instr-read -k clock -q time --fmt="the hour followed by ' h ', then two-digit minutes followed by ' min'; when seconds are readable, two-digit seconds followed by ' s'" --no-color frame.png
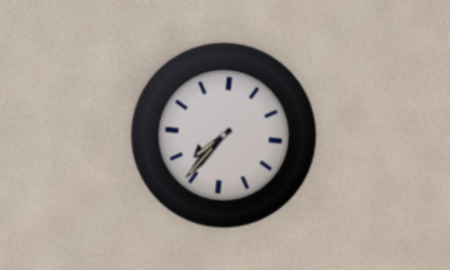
7 h 36 min
